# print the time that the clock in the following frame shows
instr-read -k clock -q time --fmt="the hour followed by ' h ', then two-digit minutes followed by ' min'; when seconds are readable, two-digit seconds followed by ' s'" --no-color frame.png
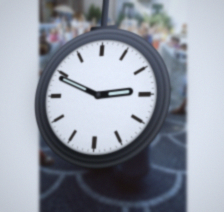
2 h 49 min
